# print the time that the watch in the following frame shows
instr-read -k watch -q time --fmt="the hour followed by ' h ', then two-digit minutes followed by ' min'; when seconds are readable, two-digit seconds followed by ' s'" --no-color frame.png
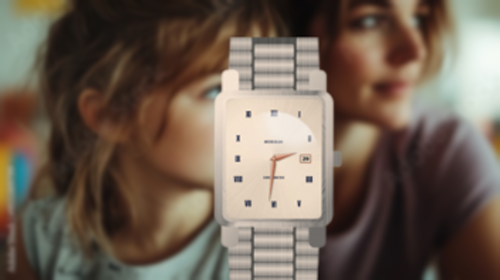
2 h 31 min
